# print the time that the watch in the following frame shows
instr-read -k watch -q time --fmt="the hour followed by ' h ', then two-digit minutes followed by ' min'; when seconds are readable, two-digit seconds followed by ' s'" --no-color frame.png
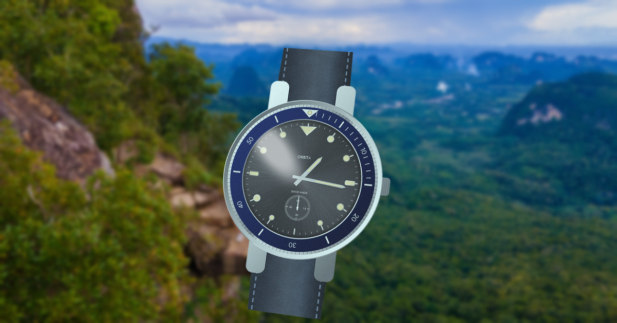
1 h 16 min
